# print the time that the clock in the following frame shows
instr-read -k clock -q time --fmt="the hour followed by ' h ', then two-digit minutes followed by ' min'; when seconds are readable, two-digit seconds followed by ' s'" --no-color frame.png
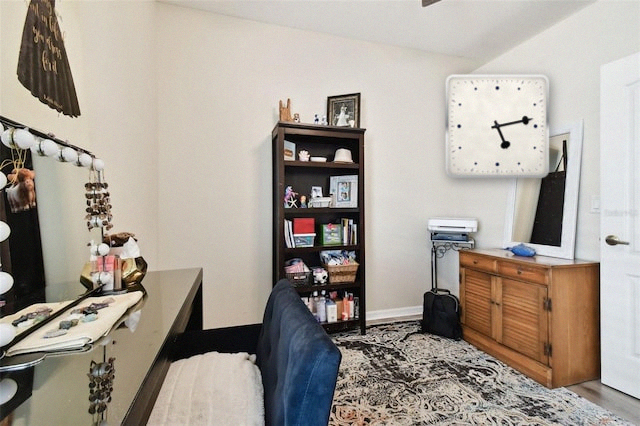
5 h 13 min
